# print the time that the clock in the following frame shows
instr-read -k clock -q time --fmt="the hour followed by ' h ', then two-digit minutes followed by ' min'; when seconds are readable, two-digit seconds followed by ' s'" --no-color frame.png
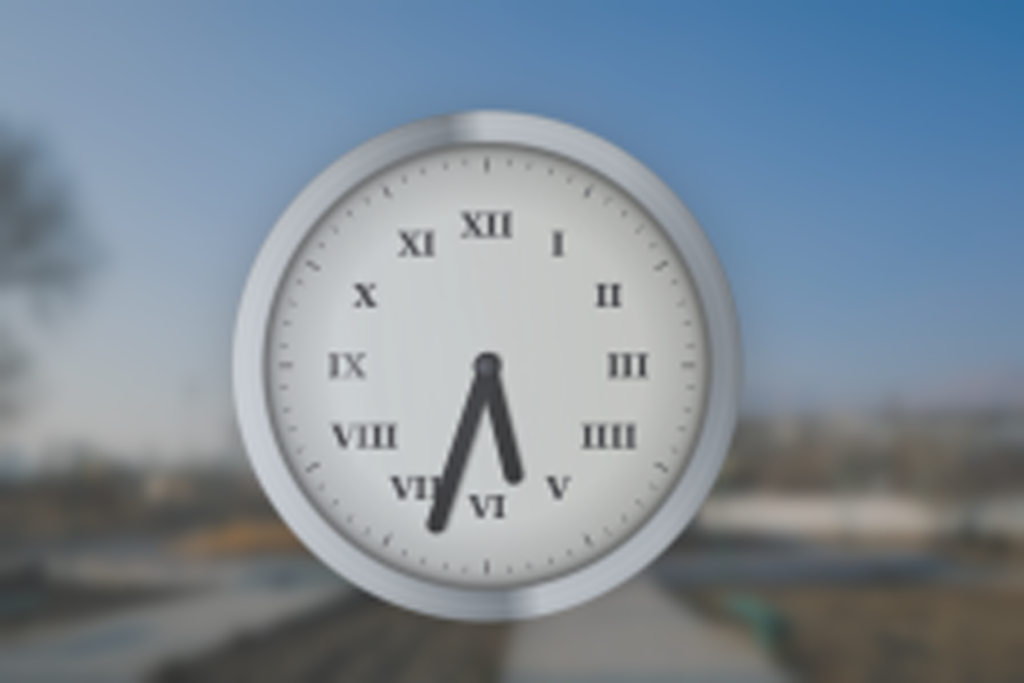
5 h 33 min
